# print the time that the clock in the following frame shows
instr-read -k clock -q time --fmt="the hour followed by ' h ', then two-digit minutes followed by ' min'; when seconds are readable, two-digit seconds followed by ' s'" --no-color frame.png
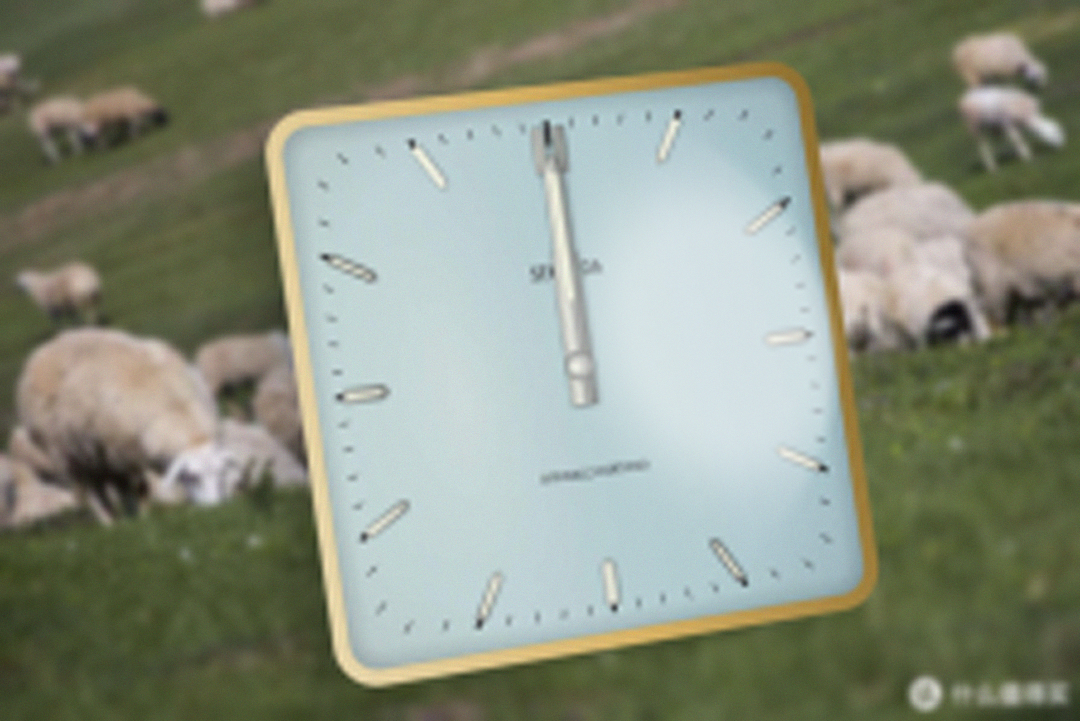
12 h 00 min
